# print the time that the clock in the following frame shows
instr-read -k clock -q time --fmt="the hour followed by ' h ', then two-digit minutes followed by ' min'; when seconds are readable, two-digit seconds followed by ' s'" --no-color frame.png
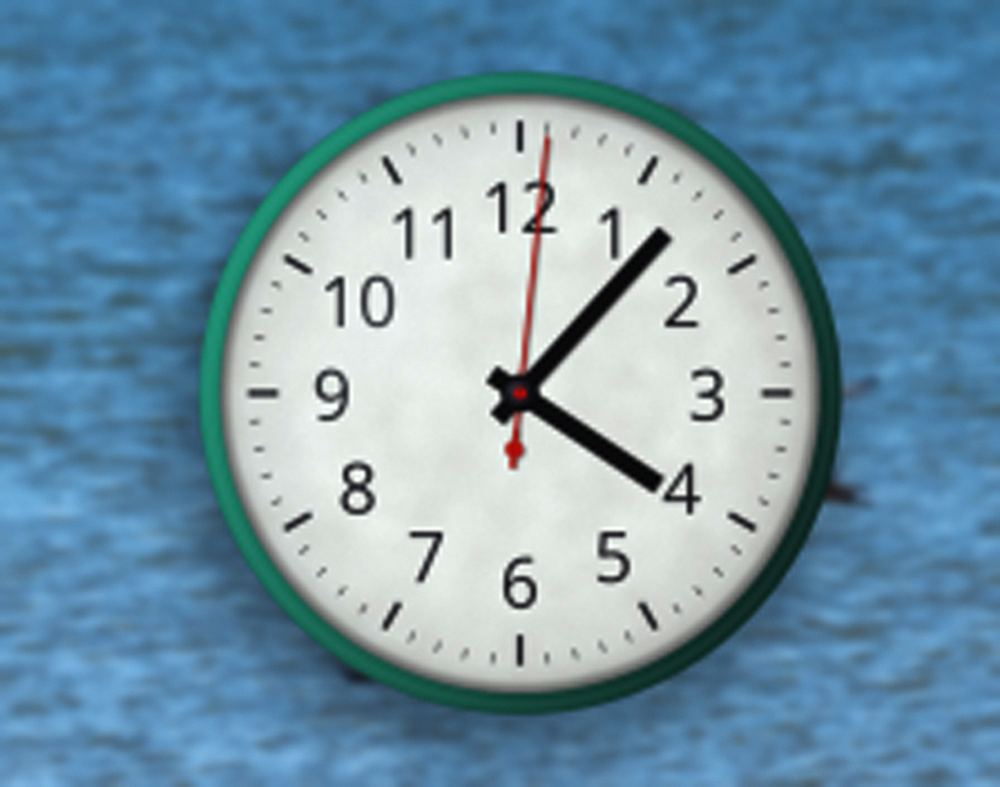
4 h 07 min 01 s
